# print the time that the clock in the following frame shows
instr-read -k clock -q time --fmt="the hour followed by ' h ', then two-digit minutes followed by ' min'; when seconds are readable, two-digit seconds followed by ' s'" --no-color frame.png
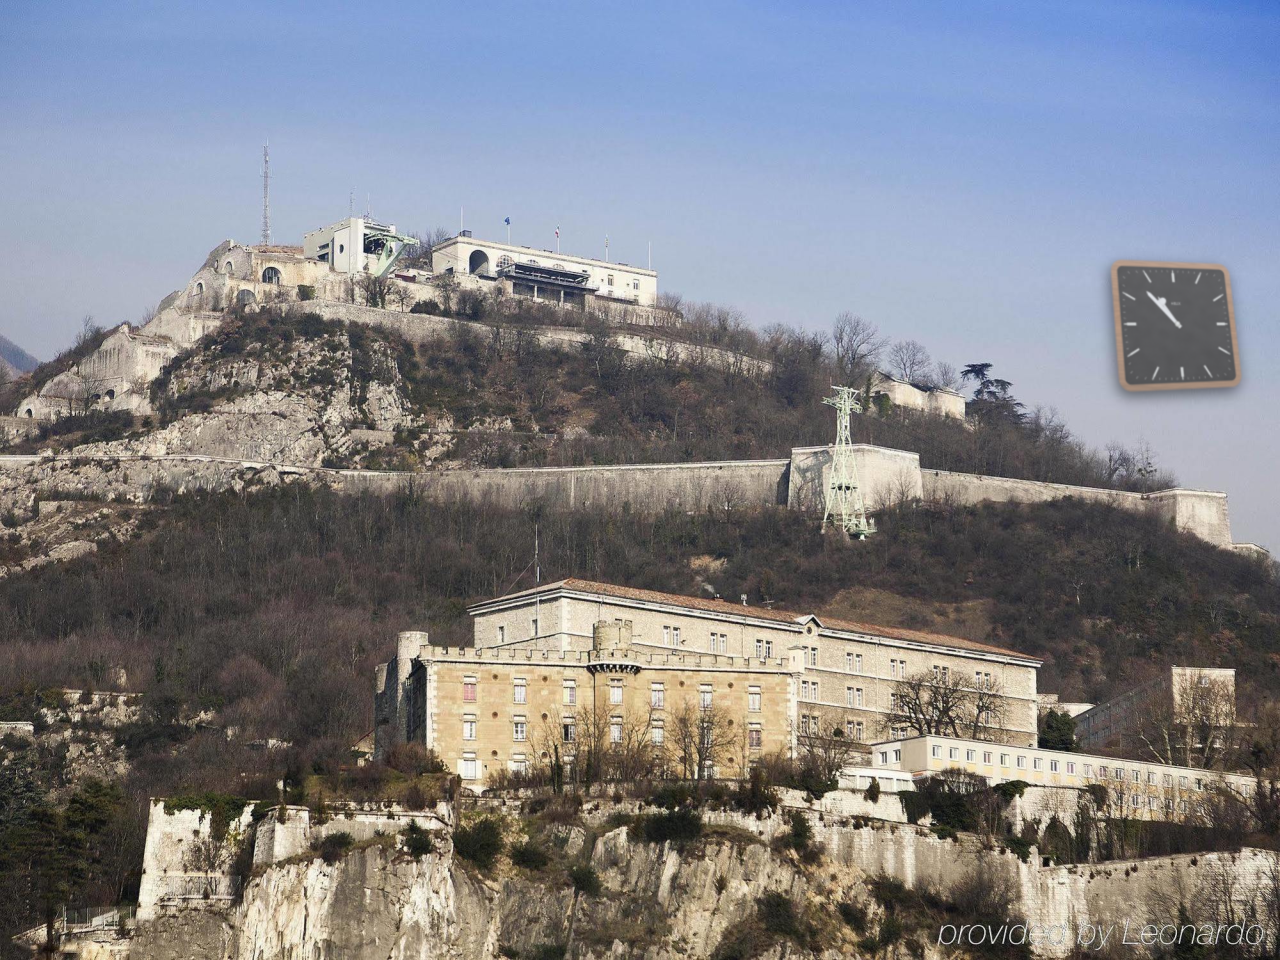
10 h 53 min
